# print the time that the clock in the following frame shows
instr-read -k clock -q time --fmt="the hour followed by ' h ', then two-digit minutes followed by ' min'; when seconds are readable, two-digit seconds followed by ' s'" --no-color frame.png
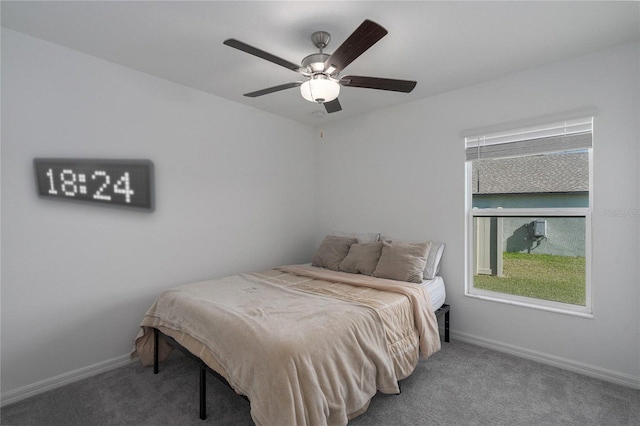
18 h 24 min
